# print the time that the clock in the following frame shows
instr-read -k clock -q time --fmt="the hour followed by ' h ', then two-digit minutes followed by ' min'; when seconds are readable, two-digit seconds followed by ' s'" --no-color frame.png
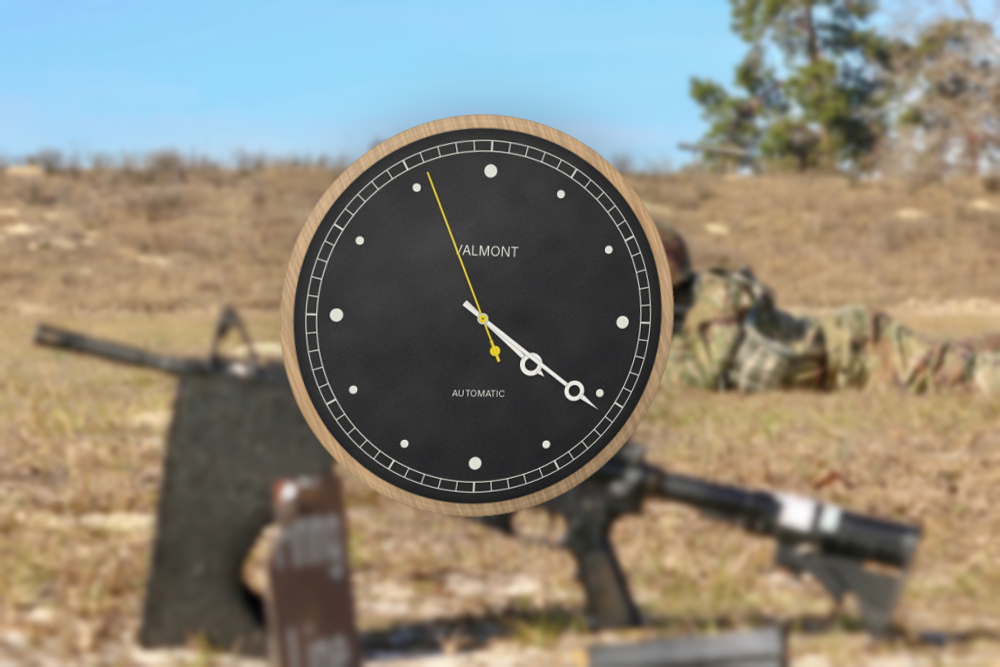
4 h 20 min 56 s
